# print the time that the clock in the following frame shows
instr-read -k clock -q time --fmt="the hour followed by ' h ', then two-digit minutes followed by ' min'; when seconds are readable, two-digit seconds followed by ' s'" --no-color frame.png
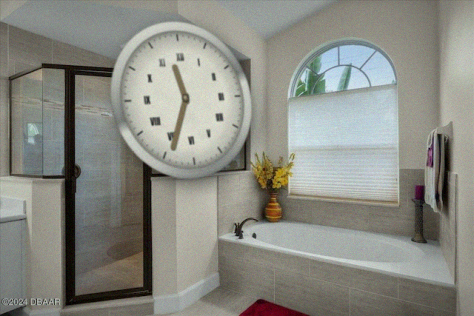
11 h 34 min
